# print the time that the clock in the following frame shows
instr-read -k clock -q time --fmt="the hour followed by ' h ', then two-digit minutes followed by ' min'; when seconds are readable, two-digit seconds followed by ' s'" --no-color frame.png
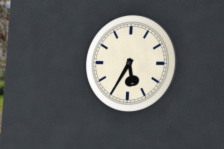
5 h 35 min
